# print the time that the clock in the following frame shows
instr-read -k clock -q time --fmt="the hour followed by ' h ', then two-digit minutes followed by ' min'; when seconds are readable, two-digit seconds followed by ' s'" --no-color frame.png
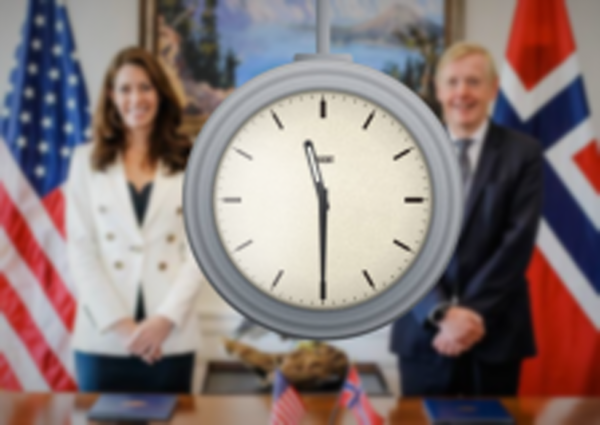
11 h 30 min
